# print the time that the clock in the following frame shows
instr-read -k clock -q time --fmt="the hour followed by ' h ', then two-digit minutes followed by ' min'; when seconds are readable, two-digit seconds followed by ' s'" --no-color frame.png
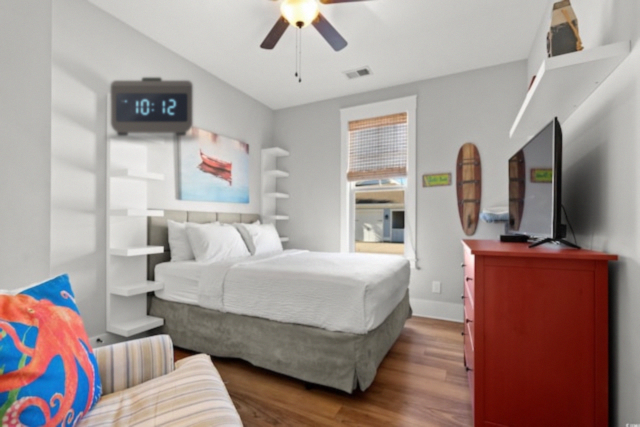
10 h 12 min
